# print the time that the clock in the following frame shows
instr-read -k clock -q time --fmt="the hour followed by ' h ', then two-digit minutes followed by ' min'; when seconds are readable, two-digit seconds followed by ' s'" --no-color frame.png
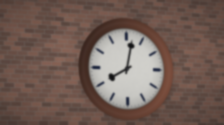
8 h 02 min
